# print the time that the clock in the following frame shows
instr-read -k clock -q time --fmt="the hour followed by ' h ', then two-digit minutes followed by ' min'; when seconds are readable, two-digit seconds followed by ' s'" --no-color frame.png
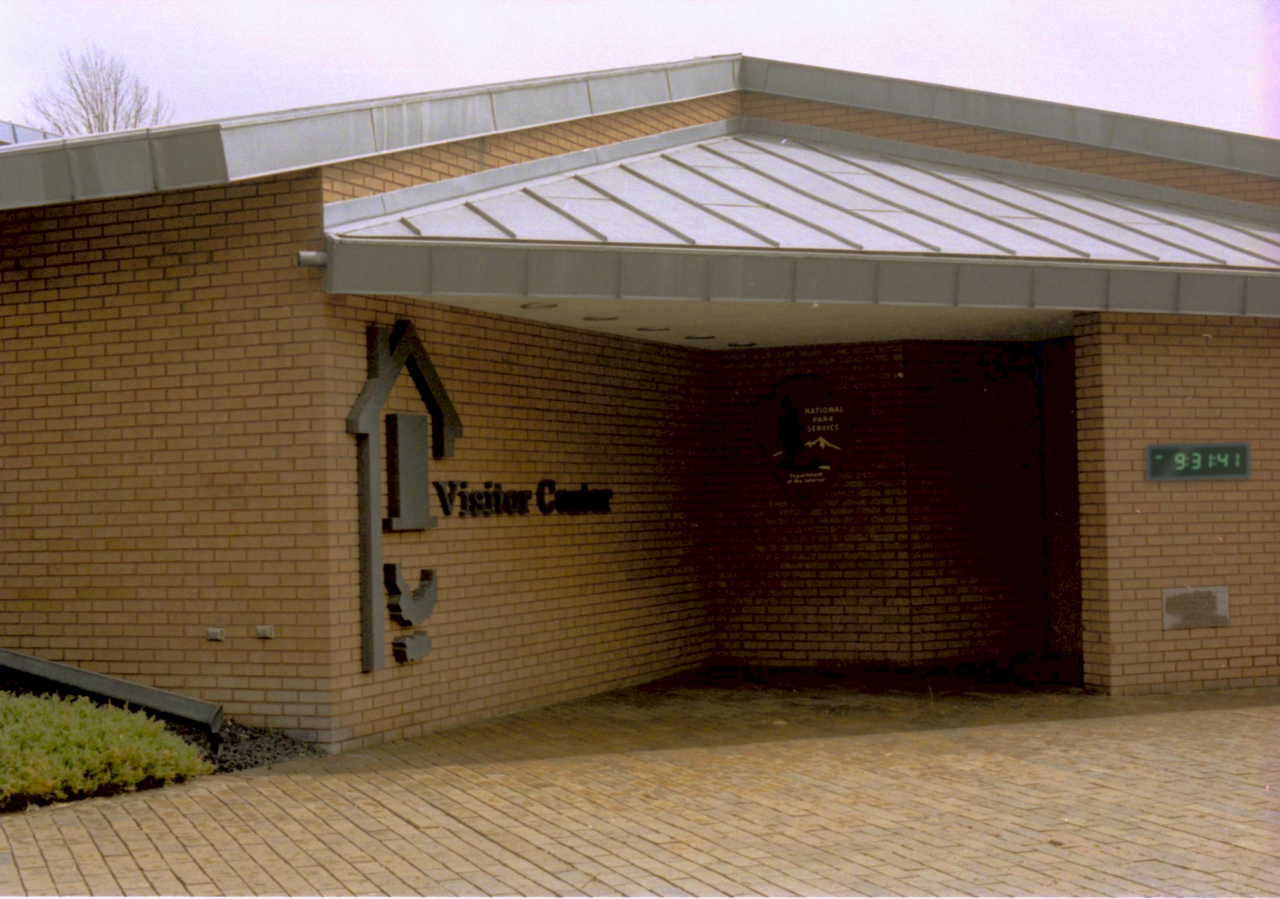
9 h 31 min 41 s
